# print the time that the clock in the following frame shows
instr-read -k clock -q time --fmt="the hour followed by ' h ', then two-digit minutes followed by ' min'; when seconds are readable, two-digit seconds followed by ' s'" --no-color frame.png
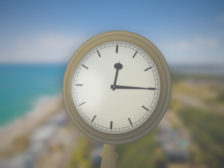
12 h 15 min
